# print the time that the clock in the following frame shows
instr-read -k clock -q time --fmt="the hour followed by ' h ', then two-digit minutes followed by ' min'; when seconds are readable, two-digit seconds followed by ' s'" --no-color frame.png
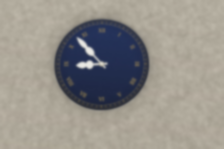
8 h 53 min
